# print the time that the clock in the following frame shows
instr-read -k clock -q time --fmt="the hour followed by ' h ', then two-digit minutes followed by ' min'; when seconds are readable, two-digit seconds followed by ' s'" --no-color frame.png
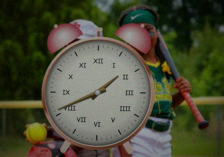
1 h 41 min
